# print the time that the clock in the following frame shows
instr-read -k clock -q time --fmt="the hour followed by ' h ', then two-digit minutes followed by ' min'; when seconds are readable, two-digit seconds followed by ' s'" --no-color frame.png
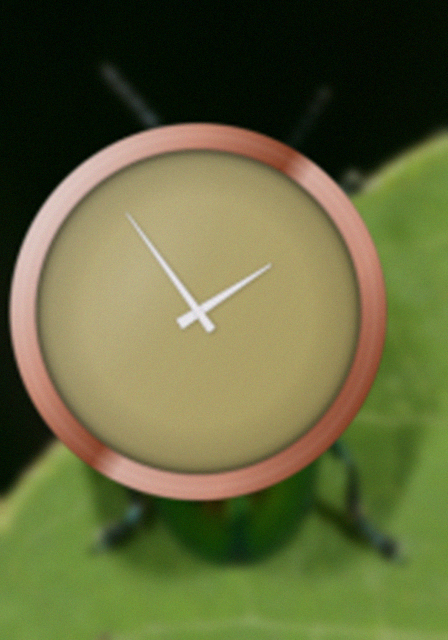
1 h 54 min
